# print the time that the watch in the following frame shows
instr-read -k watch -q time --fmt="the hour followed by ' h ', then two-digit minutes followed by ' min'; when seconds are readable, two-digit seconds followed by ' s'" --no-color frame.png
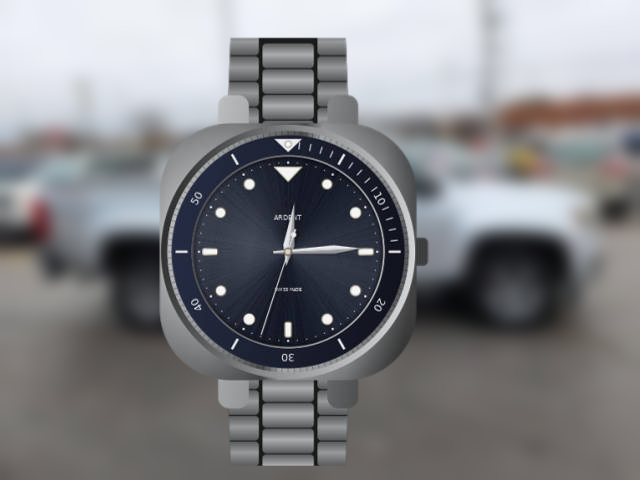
12 h 14 min 33 s
